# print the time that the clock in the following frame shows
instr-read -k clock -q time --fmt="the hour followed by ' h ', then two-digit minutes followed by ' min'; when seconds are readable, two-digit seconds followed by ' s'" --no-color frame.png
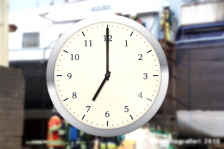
7 h 00 min
